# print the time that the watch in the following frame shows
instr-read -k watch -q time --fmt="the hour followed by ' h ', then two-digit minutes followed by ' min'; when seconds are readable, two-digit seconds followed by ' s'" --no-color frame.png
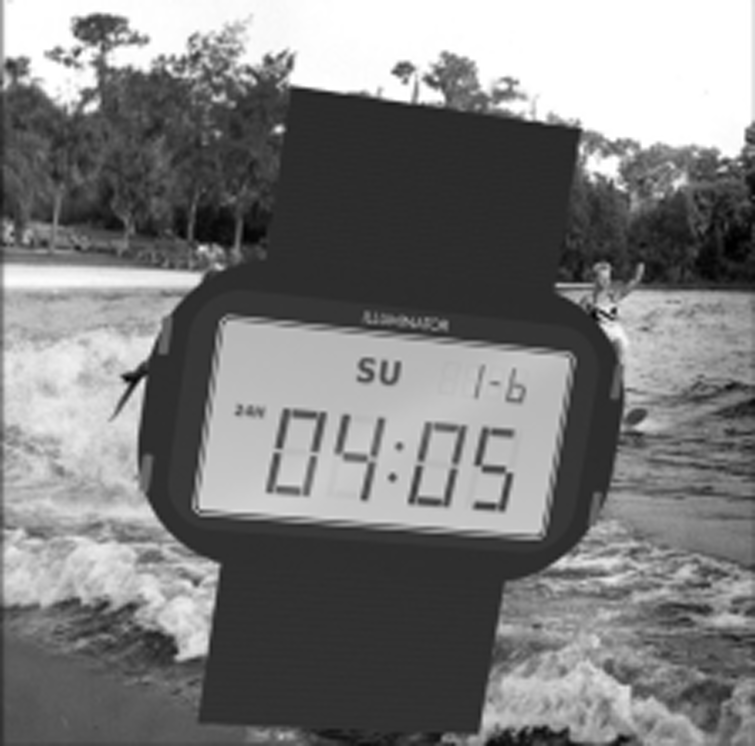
4 h 05 min
